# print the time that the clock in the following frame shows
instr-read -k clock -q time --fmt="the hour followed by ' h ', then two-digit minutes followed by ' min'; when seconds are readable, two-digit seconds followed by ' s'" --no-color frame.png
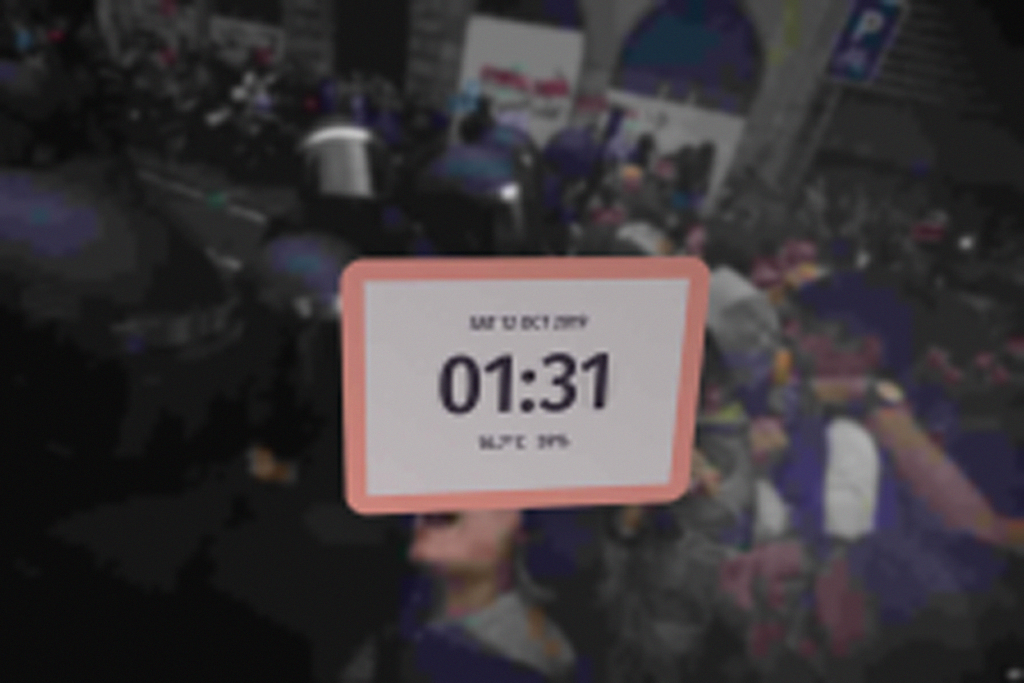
1 h 31 min
